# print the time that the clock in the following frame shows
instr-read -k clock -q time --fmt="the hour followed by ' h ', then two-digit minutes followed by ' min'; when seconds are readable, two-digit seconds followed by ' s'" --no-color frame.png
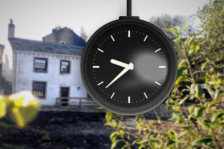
9 h 38 min
